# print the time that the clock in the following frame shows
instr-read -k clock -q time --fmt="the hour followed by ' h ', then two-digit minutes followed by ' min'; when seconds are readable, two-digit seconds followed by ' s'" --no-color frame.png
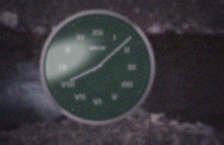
8 h 08 min
